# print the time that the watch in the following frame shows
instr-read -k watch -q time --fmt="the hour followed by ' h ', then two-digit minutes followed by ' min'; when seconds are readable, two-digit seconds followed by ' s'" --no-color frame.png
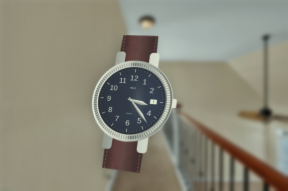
3 h 23 min
